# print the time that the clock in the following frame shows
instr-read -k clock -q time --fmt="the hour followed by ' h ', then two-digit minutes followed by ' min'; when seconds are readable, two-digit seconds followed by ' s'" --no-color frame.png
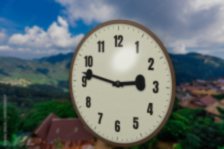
2 h 47 min
